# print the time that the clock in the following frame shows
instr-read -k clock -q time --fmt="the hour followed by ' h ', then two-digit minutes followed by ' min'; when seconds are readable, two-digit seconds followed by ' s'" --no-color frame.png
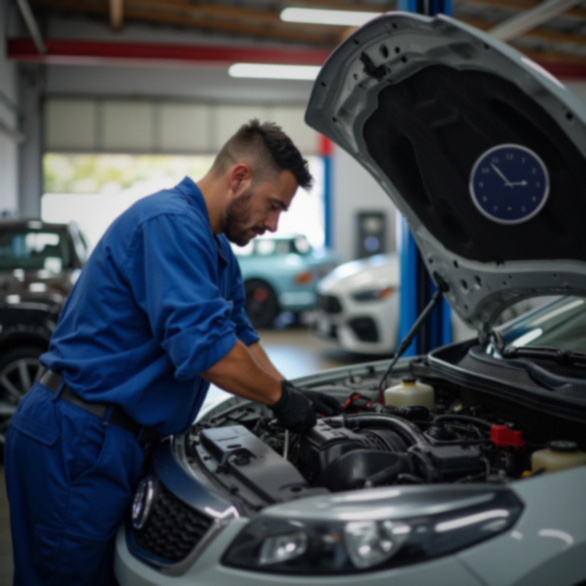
2 h 53 min
